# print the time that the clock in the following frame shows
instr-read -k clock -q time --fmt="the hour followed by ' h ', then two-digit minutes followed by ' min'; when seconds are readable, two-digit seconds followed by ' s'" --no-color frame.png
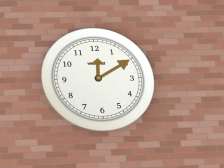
12 h 10 min
